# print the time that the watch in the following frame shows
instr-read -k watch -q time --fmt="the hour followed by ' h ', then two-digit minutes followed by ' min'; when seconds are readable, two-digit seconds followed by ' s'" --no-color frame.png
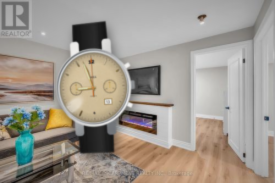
8 h 57 min
